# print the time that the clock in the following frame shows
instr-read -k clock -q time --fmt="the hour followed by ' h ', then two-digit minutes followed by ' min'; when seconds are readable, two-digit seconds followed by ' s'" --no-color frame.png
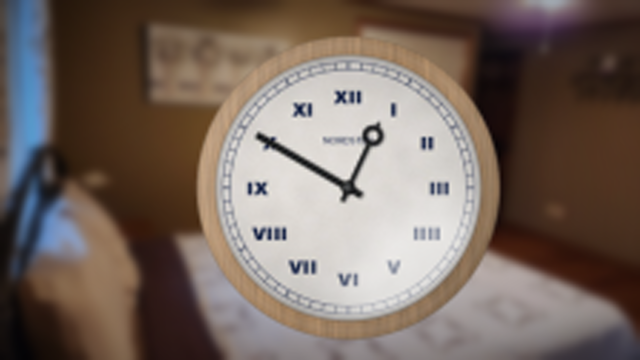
12 h 50 min
